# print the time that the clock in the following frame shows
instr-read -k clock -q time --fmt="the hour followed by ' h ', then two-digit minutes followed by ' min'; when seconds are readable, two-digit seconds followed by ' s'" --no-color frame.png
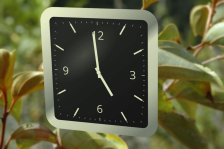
4 h 59 min
